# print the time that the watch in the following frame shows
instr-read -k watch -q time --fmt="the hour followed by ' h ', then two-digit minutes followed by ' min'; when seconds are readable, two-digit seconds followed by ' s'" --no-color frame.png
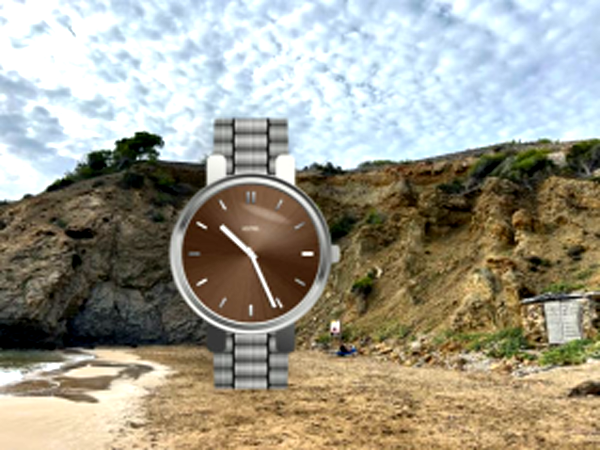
10 h 26 min
